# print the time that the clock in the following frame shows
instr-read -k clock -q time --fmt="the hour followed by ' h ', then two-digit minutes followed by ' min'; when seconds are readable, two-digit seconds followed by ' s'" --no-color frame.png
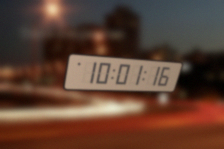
10 h 01 min 16 s
